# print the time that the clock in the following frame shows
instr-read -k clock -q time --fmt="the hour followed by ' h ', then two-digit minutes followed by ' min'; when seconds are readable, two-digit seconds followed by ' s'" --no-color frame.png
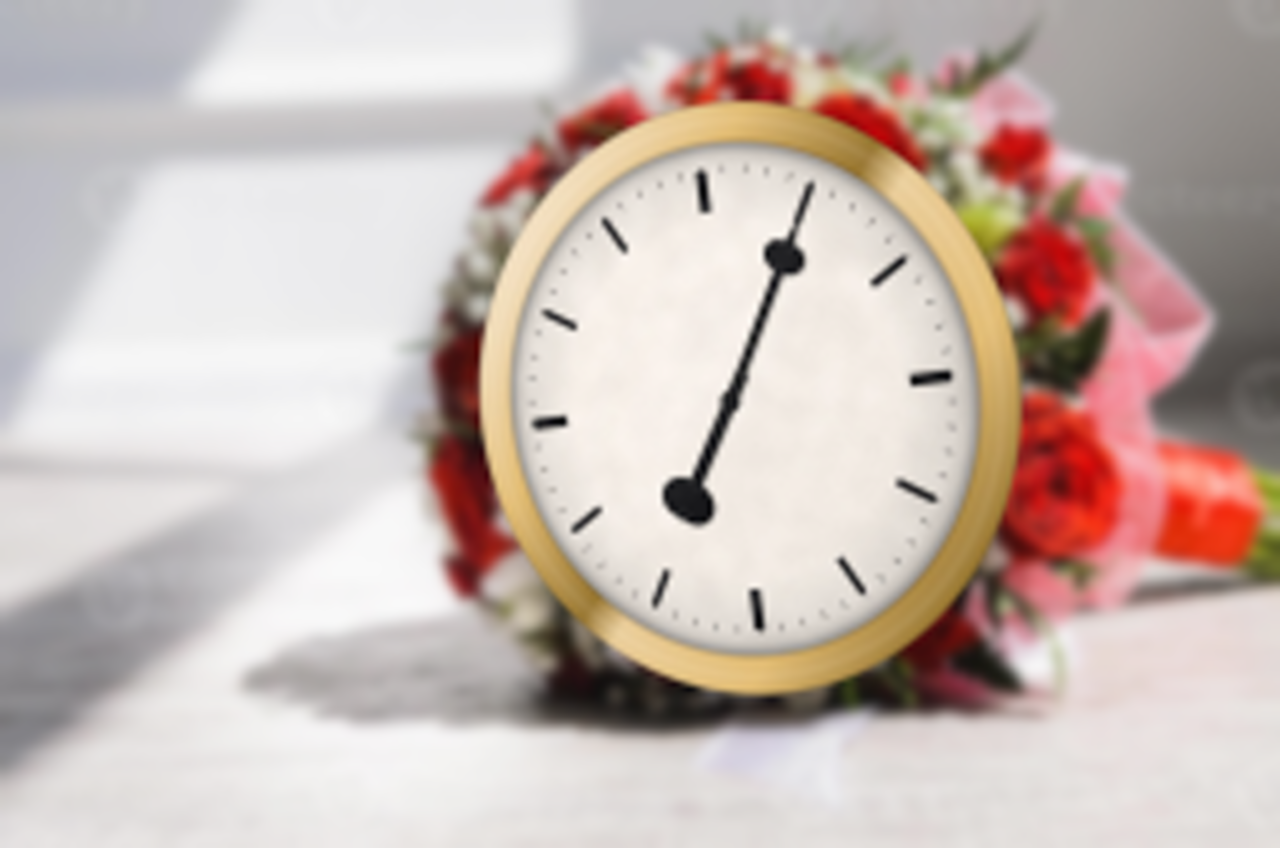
7 h 05 min
